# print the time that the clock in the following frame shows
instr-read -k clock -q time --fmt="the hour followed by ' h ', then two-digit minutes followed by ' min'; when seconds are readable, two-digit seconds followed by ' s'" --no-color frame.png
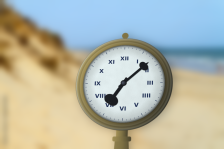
7 h 08 min
